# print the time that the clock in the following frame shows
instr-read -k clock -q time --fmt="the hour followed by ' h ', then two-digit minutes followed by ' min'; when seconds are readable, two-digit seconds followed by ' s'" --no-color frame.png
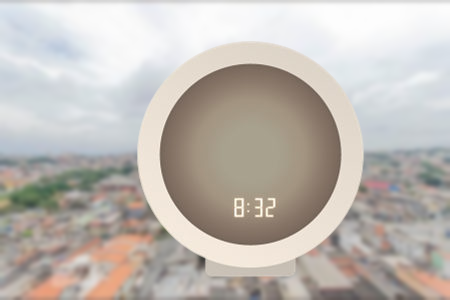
8 h 32 min
